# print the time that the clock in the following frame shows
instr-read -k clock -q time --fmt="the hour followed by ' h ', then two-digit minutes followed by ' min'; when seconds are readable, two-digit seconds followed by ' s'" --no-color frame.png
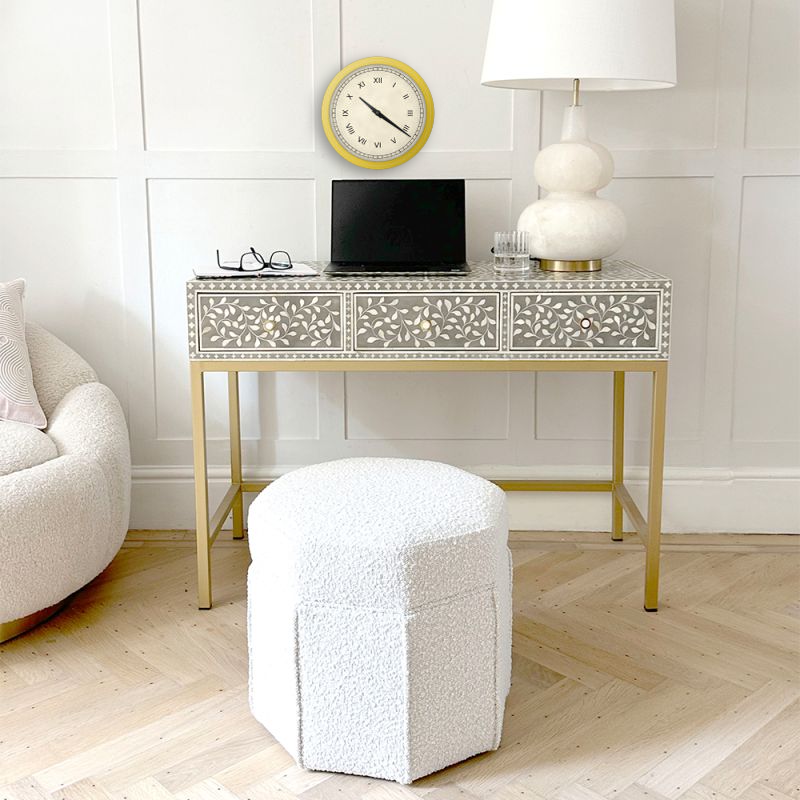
10 h 21 min
